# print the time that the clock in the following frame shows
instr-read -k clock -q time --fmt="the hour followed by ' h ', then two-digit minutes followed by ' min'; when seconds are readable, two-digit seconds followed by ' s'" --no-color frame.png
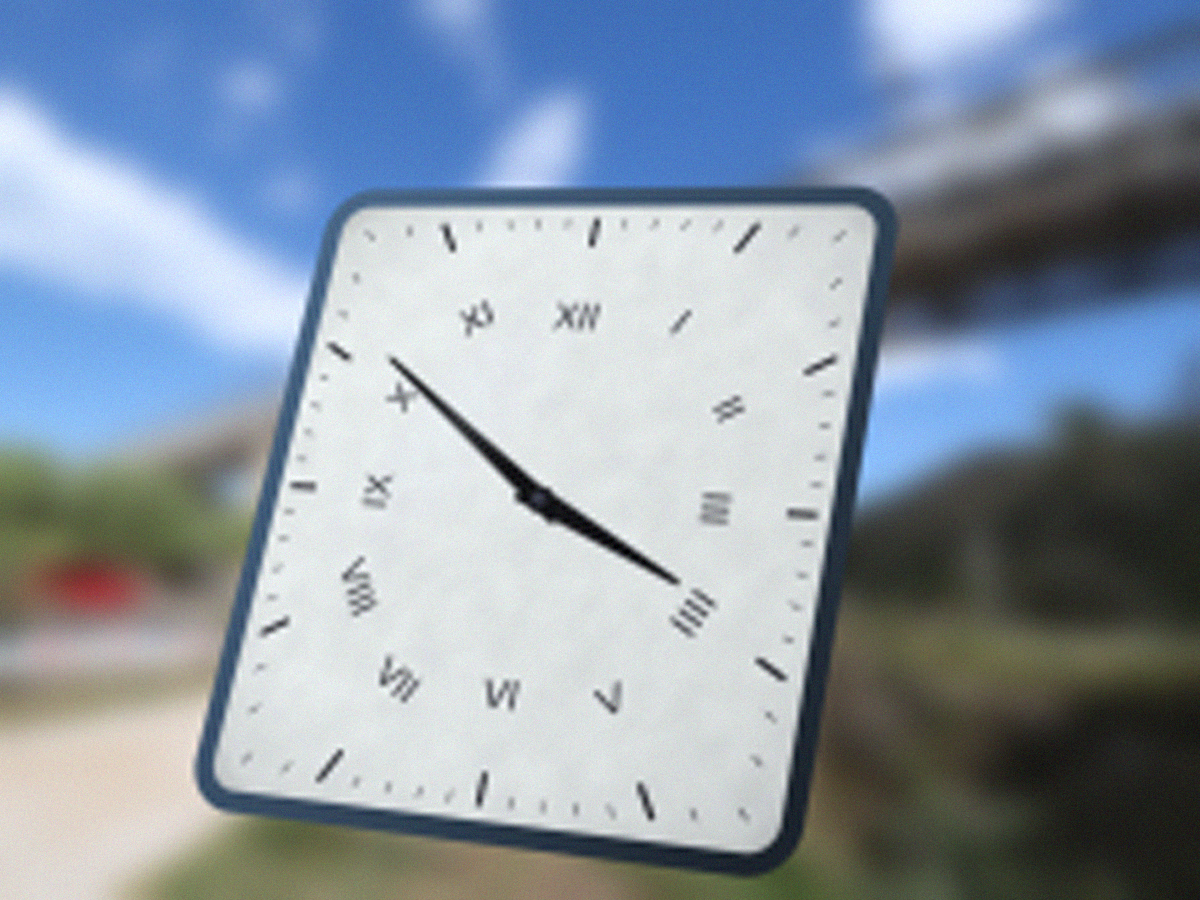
3 h 51 min
